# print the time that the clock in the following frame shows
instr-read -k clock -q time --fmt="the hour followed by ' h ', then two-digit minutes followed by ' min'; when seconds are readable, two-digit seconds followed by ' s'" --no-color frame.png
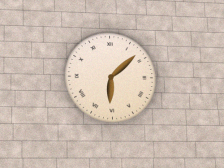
6 h 08 min
